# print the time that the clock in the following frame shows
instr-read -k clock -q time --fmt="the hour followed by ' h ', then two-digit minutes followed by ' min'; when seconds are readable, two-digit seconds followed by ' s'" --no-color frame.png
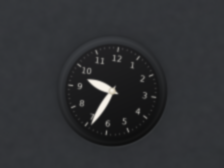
9 h 34 min
